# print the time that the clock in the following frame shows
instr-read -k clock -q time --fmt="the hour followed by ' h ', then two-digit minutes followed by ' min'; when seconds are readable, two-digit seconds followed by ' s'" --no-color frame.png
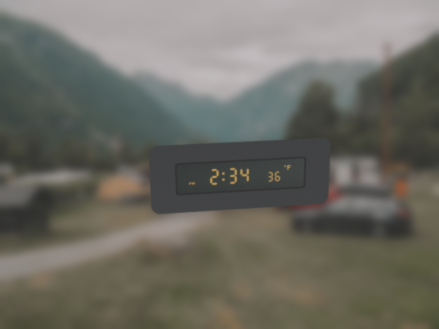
2 h 34 min
